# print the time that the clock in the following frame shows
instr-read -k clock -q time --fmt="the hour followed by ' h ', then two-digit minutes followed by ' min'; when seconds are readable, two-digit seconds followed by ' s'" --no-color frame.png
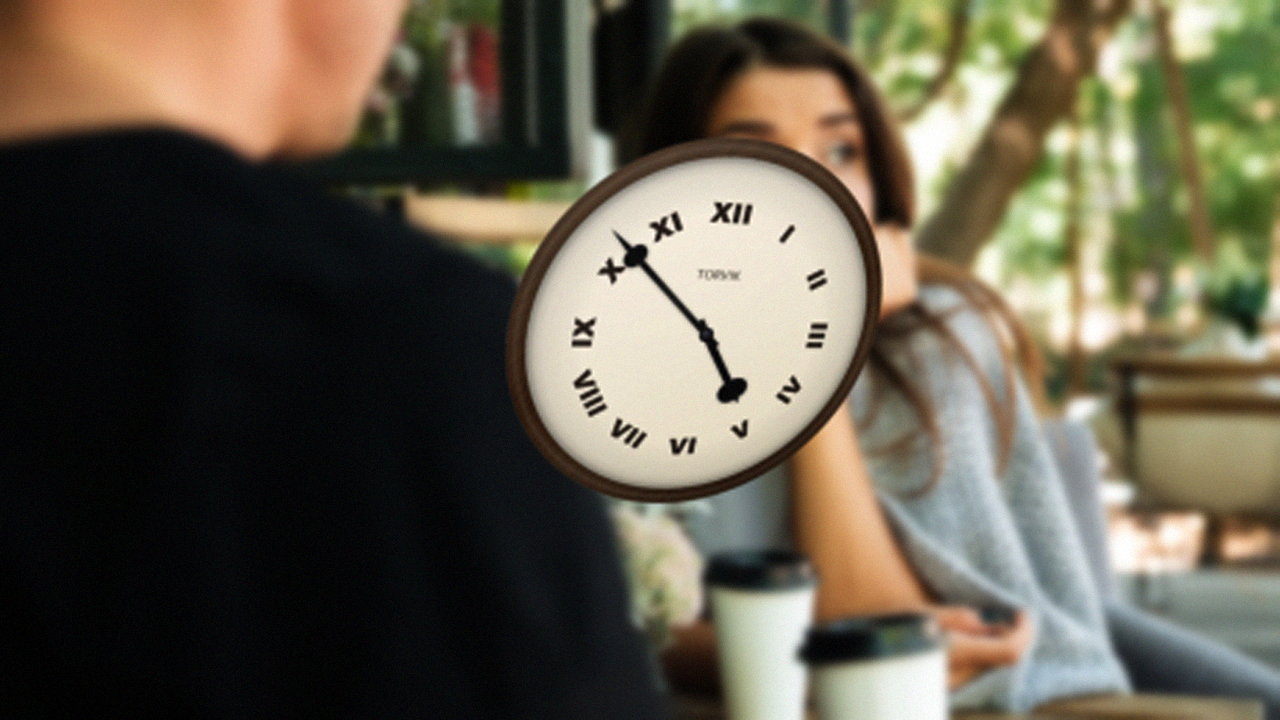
4 h 52 min
